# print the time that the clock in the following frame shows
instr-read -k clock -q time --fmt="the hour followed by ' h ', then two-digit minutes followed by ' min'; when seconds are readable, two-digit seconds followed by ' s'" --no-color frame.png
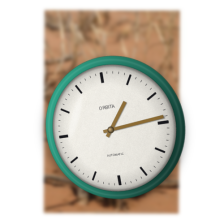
1 h 14 min
